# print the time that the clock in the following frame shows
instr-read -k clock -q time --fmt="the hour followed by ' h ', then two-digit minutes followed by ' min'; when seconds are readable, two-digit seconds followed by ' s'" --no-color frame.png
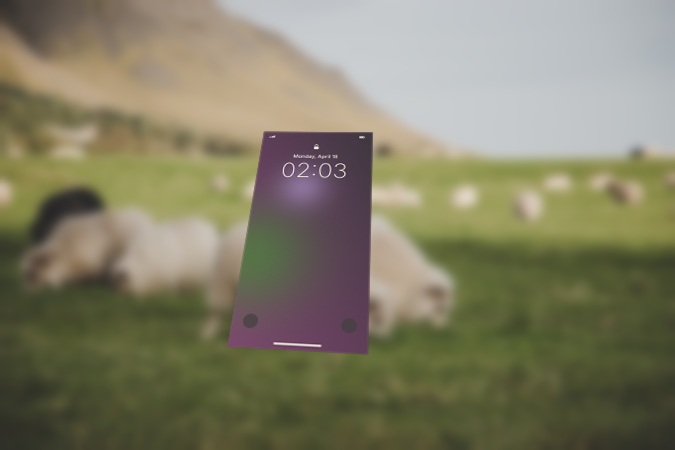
2 h 03 min
